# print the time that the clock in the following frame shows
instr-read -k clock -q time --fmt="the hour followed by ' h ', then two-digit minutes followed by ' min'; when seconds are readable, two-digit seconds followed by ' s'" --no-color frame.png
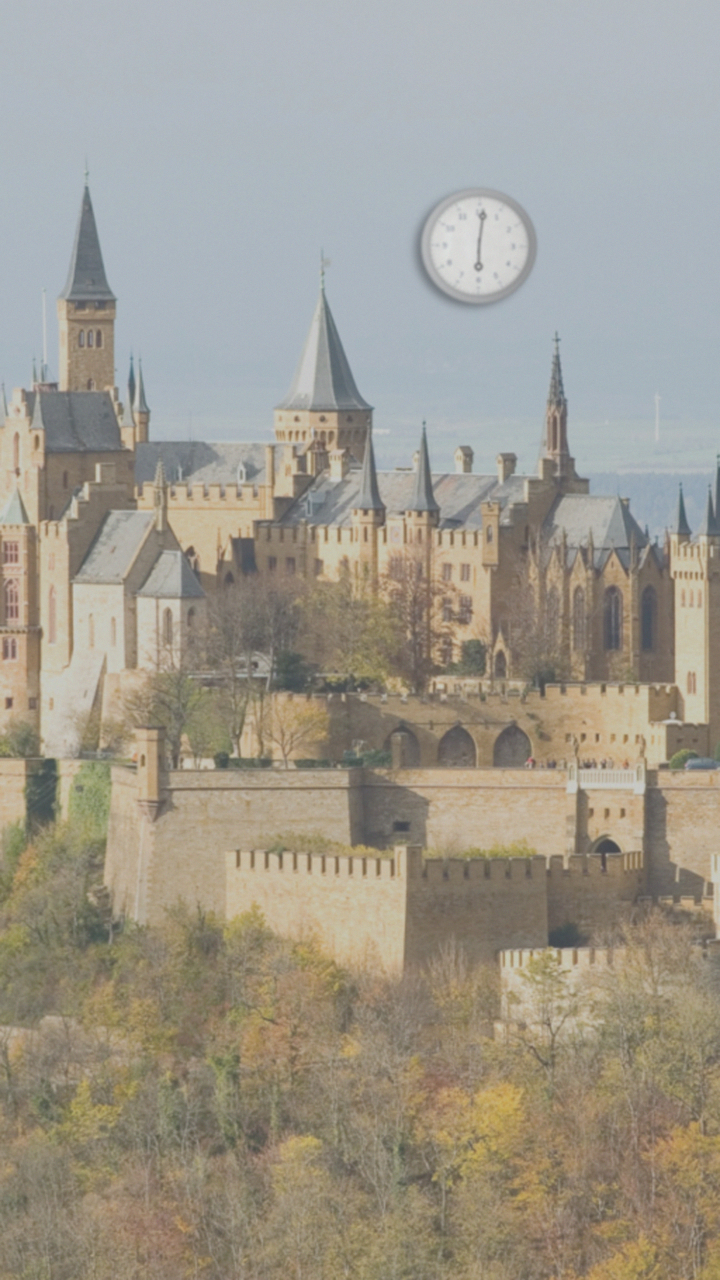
6 h 01 min
